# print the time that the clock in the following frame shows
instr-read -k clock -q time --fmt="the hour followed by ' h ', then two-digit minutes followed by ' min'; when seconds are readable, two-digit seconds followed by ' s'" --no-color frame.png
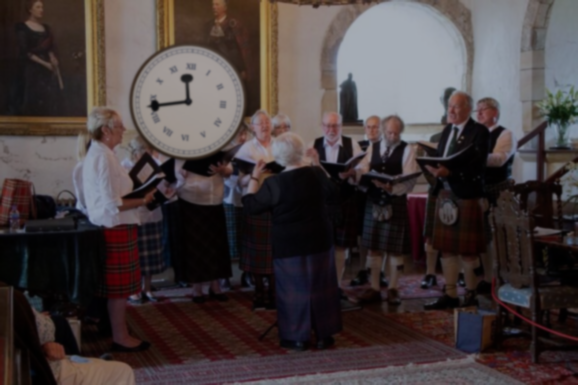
11 h 43 min
